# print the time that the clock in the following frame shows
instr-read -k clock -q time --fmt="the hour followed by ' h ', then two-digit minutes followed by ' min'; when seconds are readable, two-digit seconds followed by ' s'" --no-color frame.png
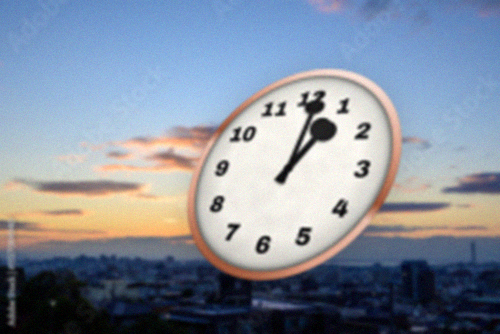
1 h 01 min
